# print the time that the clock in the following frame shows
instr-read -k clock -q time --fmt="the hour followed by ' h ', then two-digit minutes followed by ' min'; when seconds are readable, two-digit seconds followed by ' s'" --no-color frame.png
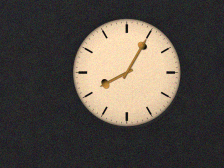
8 h 05 min
